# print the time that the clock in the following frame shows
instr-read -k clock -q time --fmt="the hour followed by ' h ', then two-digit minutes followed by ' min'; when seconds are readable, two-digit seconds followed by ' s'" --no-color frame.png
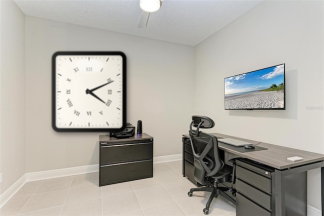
4 h 11 min
